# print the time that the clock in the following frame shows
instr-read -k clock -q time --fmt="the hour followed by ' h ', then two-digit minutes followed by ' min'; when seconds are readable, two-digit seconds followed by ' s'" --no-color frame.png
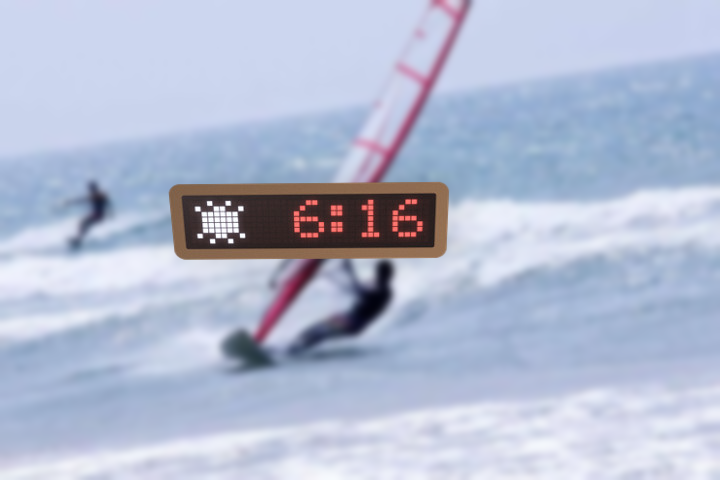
6 h 16 min
